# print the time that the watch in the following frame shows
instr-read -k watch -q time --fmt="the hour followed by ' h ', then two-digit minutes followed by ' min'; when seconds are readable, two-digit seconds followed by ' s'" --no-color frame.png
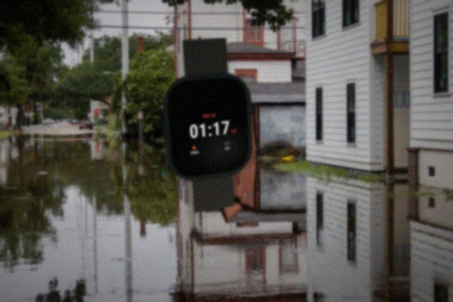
1 h 17 min
